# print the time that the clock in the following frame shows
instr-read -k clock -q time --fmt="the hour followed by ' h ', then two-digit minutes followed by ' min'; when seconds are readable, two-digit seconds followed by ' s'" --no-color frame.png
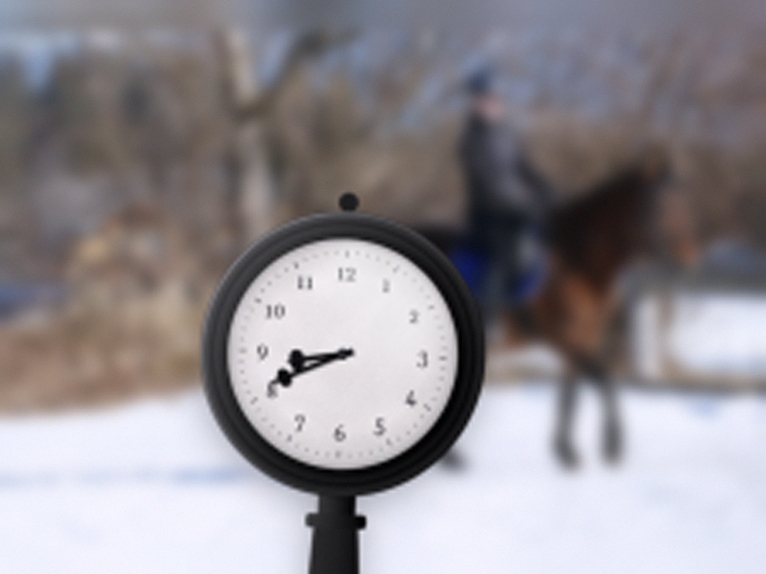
8 h 41 min
